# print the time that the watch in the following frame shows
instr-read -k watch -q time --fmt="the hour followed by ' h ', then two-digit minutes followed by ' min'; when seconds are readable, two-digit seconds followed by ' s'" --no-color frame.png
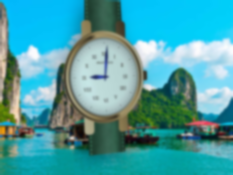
9 h 01 min
